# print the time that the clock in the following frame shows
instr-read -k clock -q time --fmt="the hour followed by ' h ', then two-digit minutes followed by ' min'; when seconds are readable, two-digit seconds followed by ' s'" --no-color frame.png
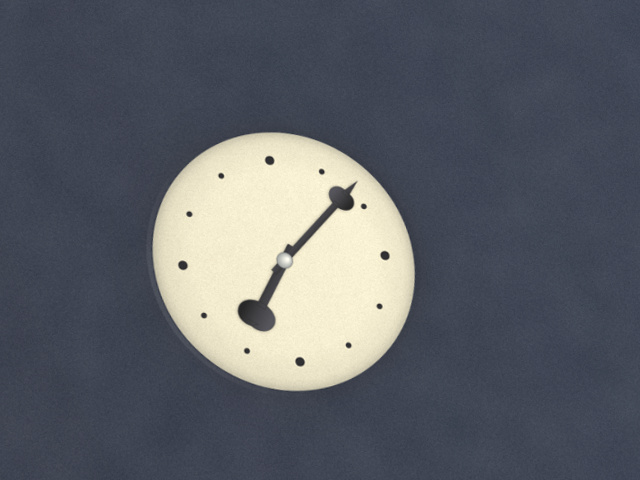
7 h 08 min
